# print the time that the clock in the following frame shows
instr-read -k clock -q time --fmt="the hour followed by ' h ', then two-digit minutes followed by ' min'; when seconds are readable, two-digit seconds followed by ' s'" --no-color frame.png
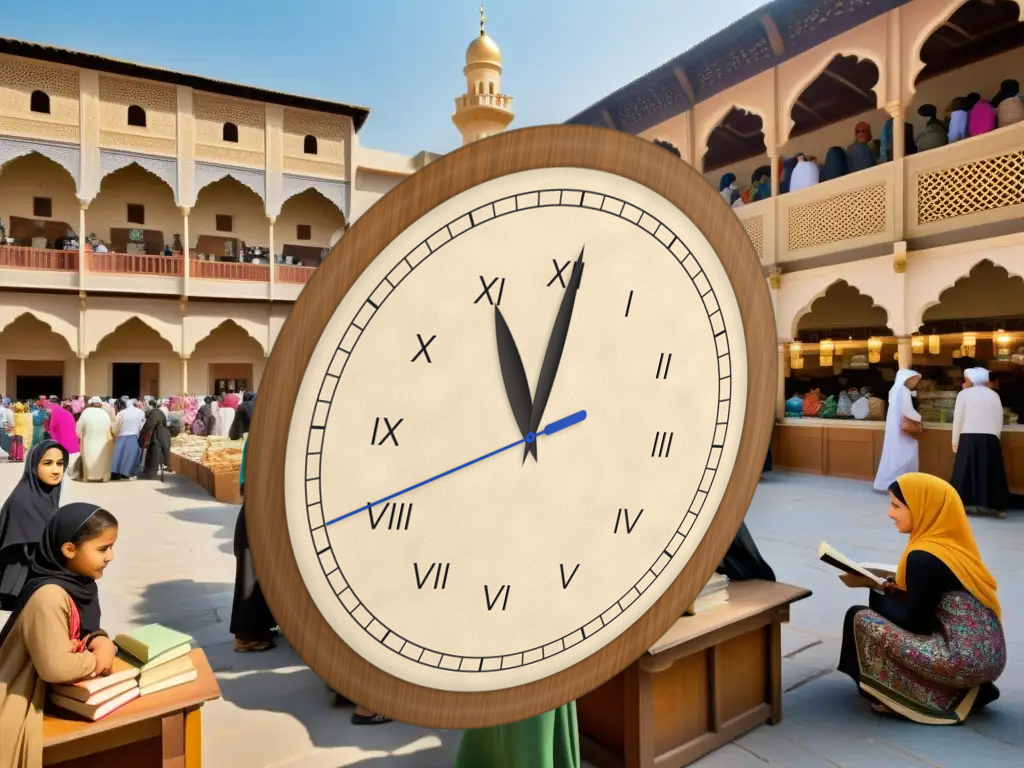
11 h 00 min 41 s
